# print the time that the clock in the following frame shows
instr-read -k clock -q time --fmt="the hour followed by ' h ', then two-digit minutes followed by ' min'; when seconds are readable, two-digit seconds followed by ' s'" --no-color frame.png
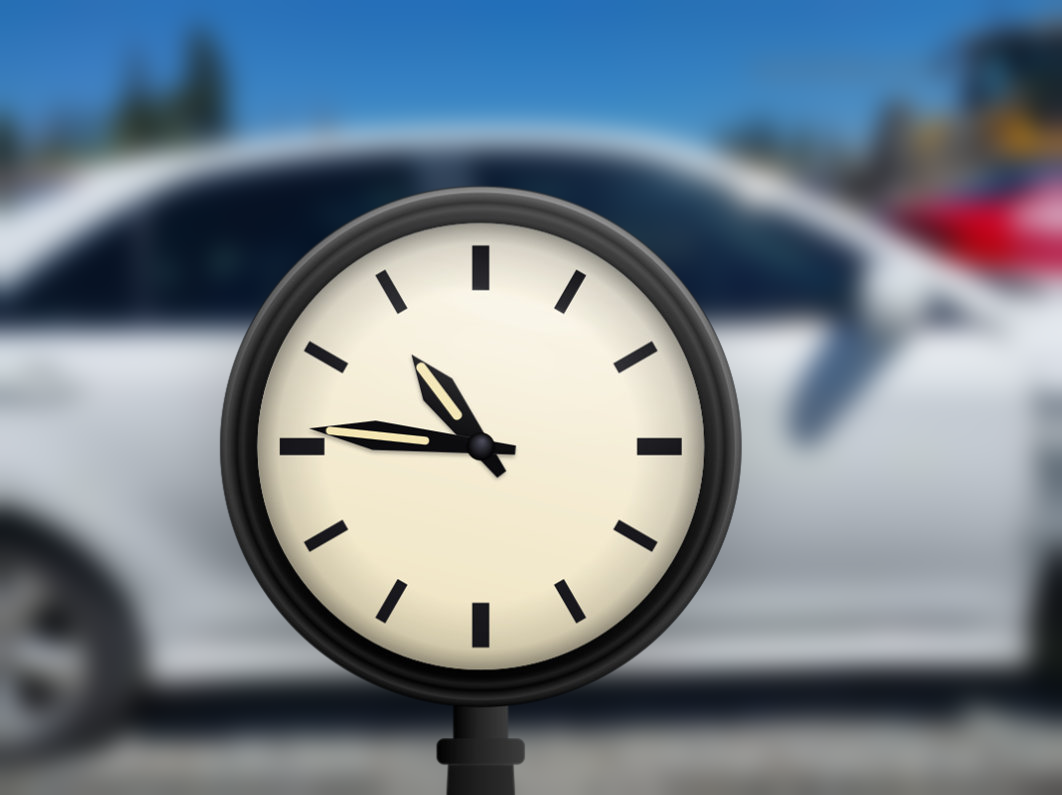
10 h 46 min
